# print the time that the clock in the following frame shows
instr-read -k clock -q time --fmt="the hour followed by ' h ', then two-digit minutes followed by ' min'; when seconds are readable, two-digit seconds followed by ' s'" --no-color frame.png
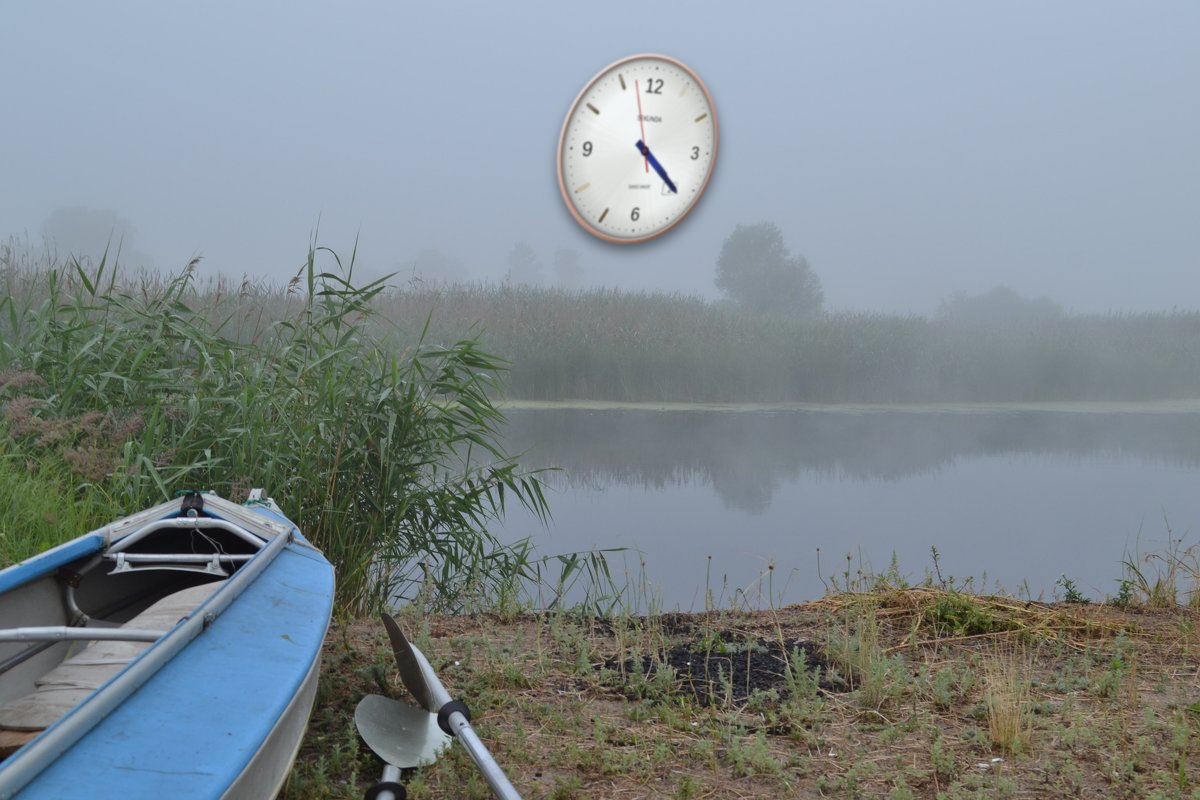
4 h 21 min 57 s
